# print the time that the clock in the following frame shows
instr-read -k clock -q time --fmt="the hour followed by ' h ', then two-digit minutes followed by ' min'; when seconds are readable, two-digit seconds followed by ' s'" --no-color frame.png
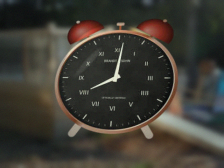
8 h 01 min
